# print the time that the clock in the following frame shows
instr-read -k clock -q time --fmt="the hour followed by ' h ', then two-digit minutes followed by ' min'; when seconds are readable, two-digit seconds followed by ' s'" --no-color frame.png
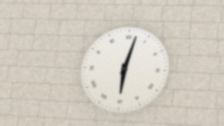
6 h 02 min
